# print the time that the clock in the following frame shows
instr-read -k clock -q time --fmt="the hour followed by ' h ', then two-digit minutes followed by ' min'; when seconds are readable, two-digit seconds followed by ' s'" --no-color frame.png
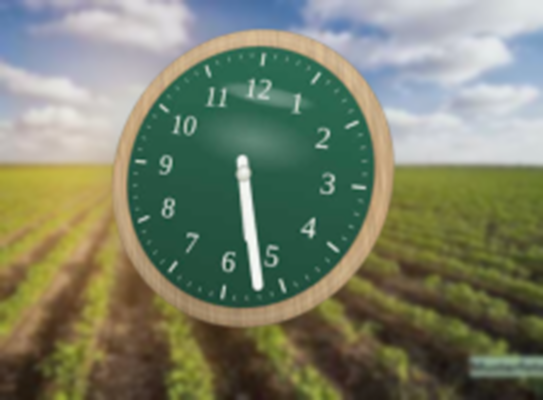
5 h 27 min
